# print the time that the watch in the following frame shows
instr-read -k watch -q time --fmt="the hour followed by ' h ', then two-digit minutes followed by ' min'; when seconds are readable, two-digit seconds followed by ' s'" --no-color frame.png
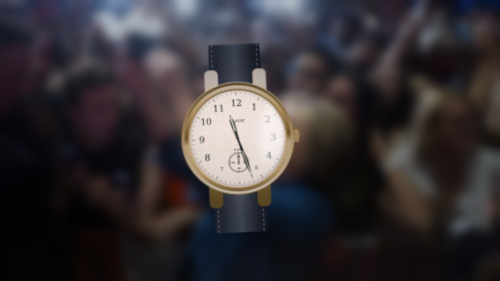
11 h 27 min
